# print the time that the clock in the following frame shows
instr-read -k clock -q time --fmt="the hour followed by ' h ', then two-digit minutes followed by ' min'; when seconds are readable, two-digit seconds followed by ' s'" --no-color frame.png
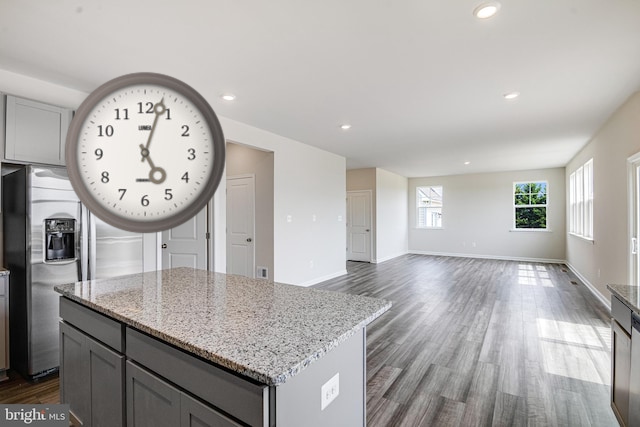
5 h 03 min
